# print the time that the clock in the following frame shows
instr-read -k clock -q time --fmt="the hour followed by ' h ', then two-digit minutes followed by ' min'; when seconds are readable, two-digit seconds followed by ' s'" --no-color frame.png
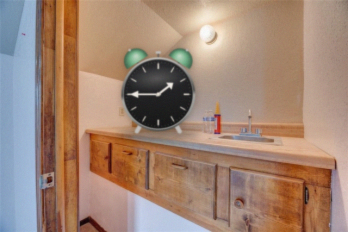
1 h 45 min
